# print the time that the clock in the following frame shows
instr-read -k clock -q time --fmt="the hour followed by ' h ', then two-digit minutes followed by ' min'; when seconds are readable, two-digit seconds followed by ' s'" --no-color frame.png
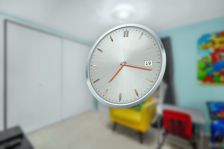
7 h 17 min
